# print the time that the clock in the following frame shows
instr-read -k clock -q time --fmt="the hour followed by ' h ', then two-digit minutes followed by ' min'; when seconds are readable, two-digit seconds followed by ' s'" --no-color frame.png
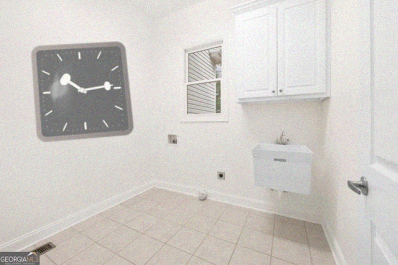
10 h 14 min
